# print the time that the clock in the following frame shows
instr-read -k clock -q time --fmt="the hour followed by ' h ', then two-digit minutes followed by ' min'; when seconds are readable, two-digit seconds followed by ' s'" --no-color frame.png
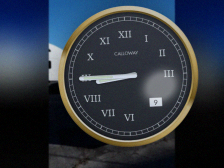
8 h 45 min
